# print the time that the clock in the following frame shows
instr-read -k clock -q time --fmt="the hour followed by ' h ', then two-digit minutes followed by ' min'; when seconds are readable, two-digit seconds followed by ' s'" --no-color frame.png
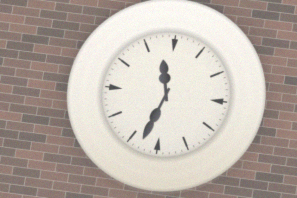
11 h 33 min
